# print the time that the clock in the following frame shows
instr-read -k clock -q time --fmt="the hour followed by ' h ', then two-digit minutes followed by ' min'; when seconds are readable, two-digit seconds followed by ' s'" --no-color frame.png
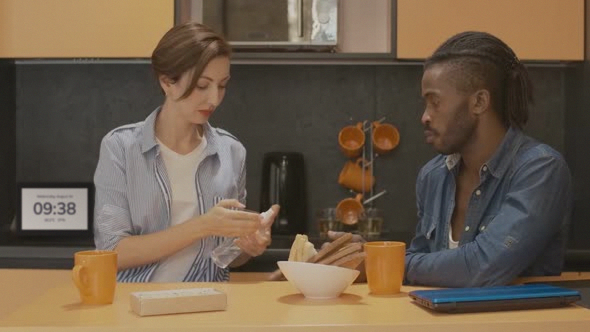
9 h 38 min
